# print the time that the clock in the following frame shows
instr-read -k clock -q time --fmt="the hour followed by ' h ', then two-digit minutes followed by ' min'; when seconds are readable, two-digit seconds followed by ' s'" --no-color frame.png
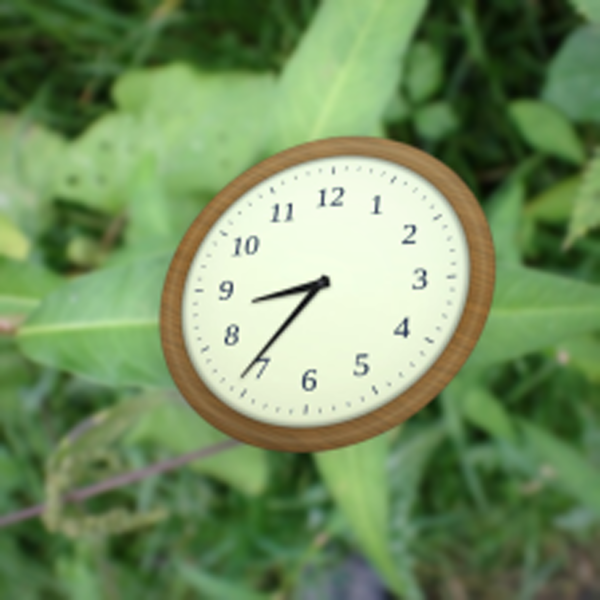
8 h 36 min
